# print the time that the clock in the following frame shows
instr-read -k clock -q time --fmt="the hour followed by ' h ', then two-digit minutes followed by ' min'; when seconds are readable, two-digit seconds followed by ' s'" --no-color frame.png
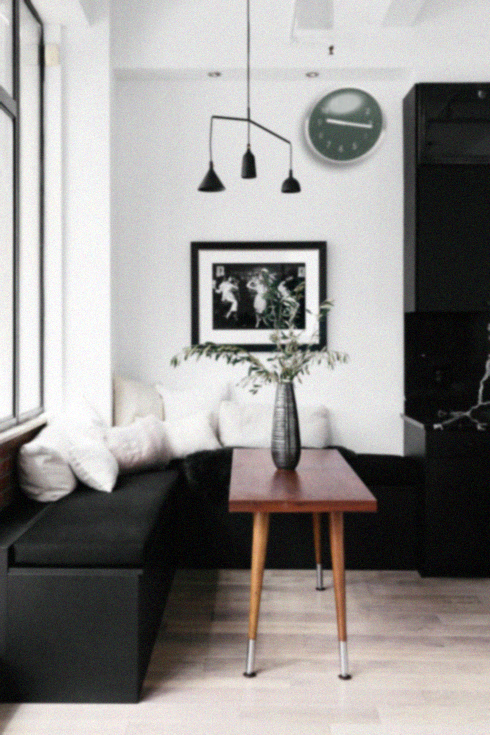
9 h 16 min
